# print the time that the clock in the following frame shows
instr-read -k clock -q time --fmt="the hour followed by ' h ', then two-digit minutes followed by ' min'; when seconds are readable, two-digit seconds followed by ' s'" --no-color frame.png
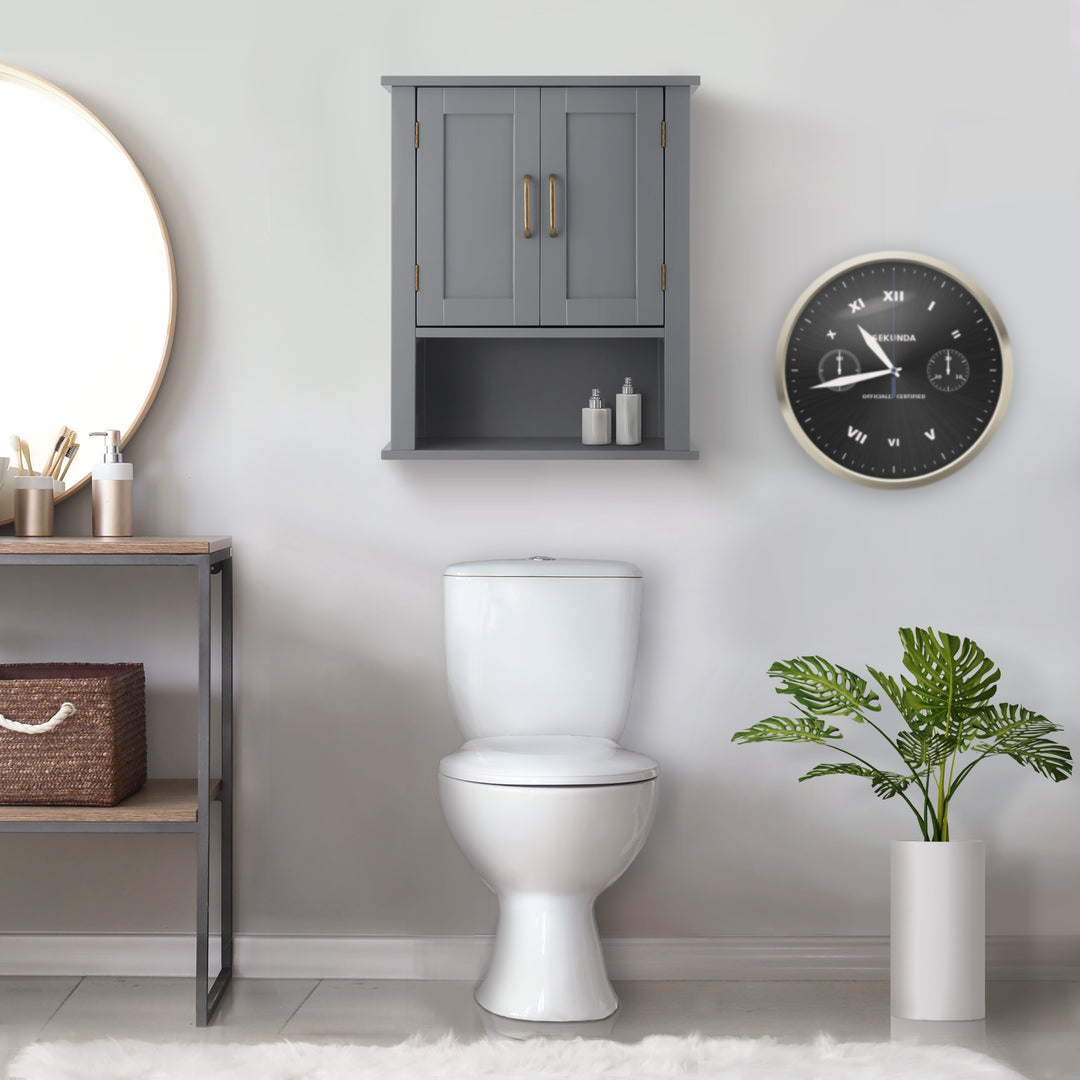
10 h 43 min
